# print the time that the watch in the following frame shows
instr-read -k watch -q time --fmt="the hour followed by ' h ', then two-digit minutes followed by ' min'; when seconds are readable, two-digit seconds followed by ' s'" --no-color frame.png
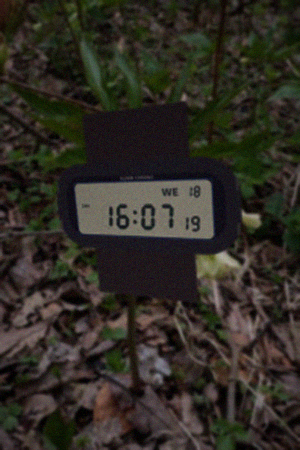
16 h 07 min 19 s
